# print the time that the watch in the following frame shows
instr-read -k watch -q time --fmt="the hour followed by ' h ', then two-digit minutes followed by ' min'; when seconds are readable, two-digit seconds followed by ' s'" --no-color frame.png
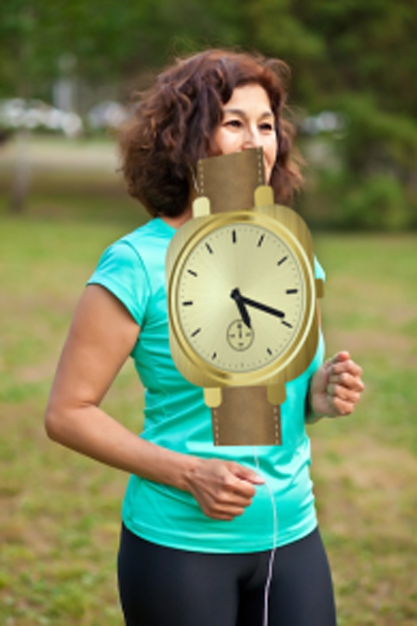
5 h 19 min
